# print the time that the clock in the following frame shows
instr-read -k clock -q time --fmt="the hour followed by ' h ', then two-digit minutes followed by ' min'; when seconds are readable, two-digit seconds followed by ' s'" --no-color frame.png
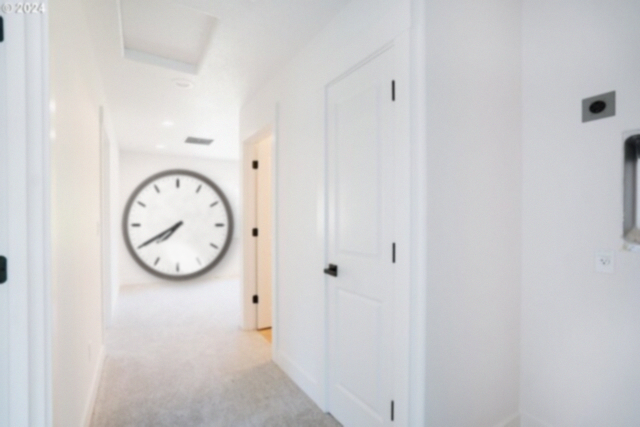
7 h 40 min
